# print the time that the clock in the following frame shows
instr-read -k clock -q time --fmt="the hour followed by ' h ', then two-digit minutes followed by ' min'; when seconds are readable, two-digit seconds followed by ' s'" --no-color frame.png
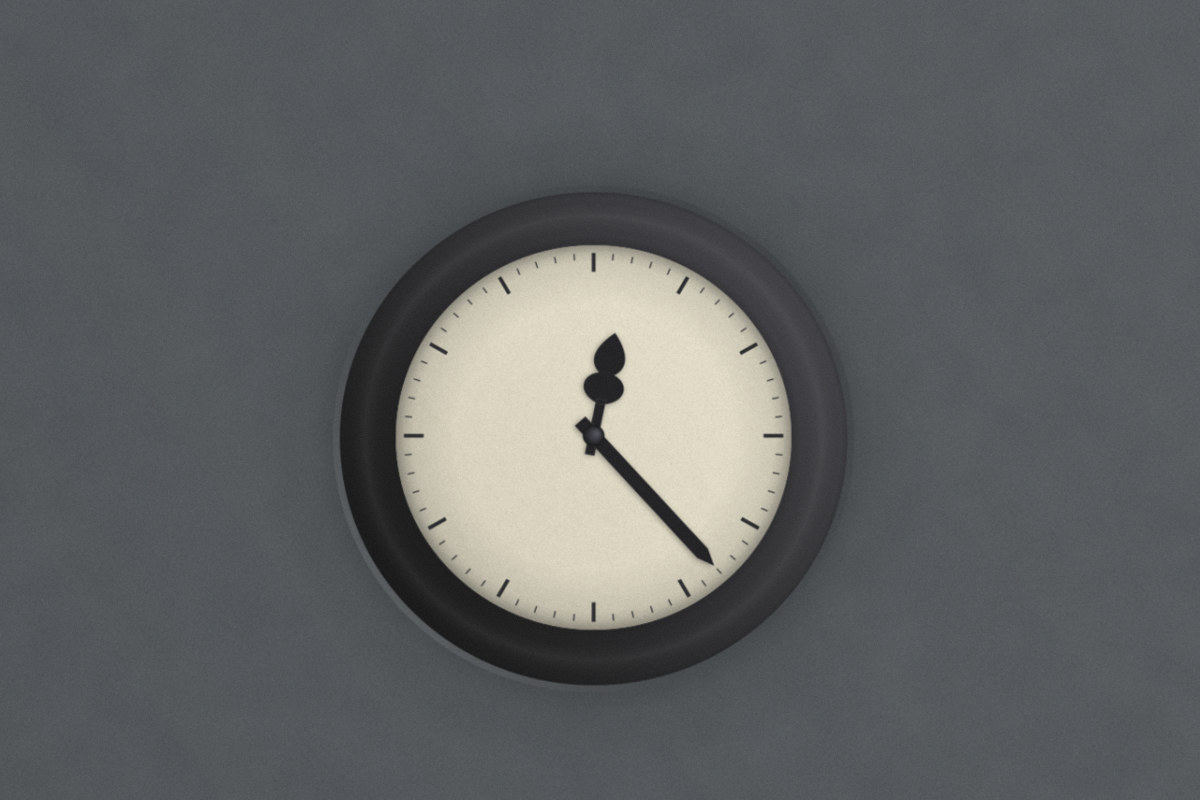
12 h 23 min
